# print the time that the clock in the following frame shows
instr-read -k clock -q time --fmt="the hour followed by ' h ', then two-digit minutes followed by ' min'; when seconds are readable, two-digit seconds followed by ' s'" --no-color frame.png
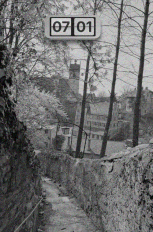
7 h 01 min
